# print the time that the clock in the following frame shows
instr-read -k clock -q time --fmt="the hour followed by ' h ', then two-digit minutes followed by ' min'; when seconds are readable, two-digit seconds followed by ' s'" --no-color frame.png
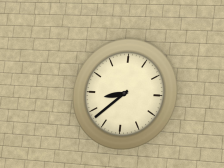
8 h 38 min
